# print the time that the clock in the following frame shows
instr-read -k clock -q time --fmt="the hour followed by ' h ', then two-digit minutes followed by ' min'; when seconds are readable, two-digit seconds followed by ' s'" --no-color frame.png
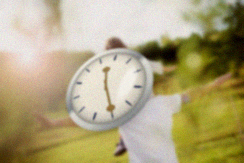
11 h 25 min
